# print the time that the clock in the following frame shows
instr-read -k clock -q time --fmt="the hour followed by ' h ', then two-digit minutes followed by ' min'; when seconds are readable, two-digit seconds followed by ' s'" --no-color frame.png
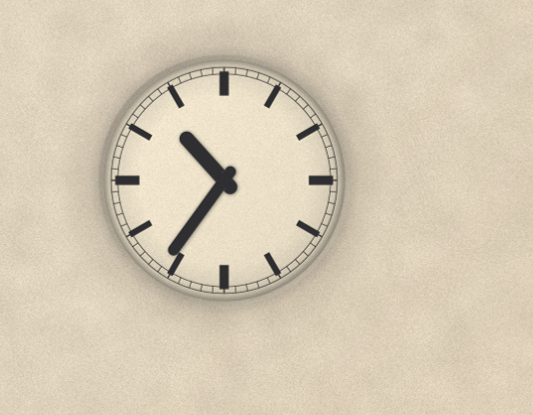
10 h 36 min
